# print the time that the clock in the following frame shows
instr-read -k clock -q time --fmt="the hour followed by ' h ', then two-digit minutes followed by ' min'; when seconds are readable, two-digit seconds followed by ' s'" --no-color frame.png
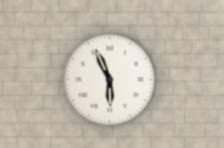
5 h 56 min
